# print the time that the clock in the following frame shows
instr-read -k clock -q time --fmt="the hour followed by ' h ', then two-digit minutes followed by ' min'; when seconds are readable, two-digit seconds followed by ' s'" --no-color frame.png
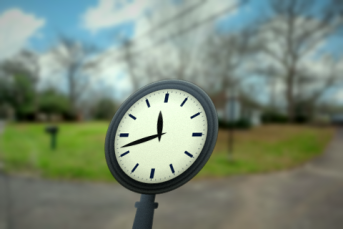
11 h 42 min
